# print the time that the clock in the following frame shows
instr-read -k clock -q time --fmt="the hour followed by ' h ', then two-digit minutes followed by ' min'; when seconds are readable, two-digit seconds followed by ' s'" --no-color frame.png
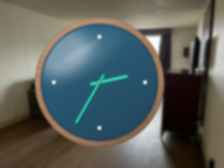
2 h 35 min
